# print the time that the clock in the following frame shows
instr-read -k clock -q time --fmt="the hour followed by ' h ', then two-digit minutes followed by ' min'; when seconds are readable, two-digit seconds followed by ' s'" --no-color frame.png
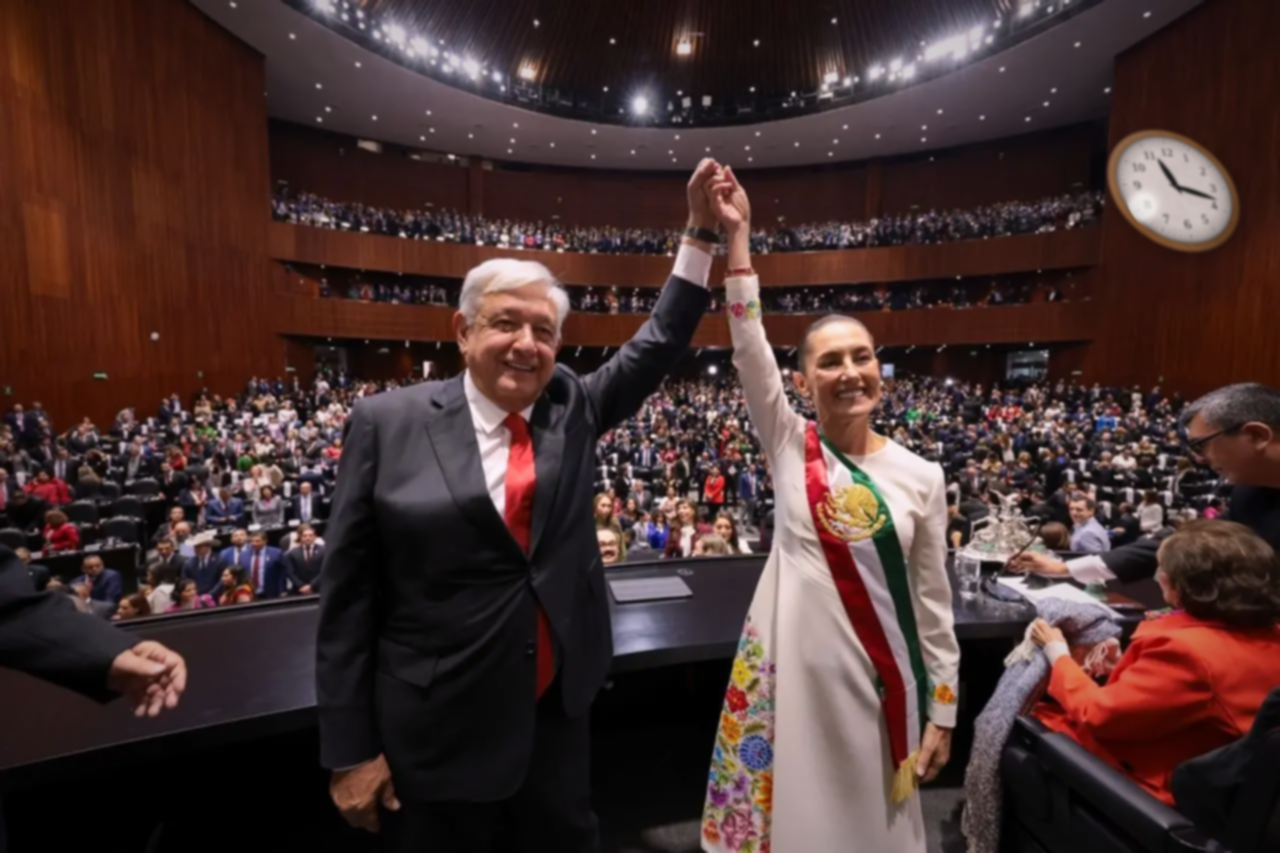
11 h 18 min
